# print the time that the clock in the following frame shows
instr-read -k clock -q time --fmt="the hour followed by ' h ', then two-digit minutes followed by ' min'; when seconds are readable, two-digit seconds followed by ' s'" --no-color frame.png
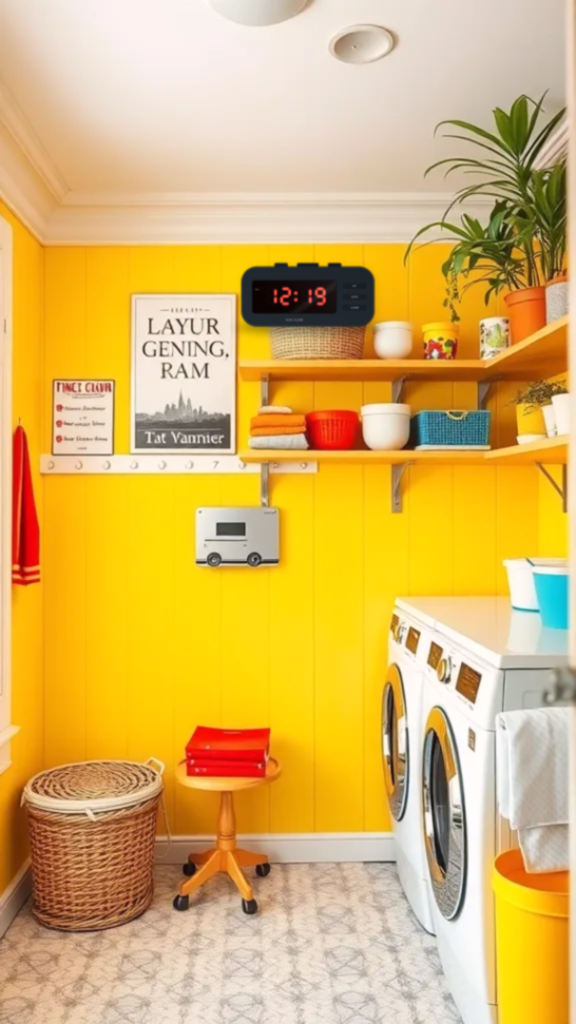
12 h 19 min
